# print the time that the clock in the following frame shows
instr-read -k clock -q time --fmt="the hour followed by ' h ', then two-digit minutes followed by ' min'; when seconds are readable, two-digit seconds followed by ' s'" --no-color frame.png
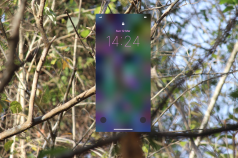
14 h 24 min
